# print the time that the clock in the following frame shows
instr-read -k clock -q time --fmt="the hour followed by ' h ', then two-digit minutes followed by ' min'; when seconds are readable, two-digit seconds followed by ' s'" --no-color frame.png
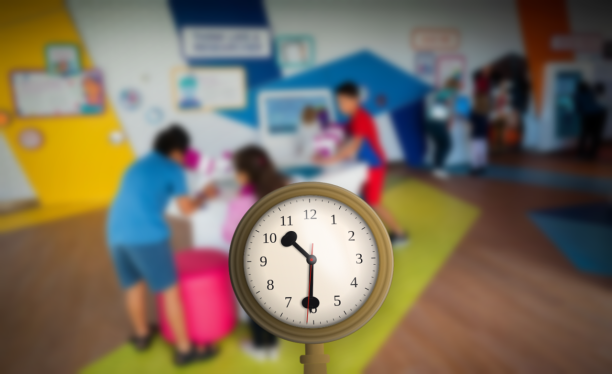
10 h 30 min 31 s
